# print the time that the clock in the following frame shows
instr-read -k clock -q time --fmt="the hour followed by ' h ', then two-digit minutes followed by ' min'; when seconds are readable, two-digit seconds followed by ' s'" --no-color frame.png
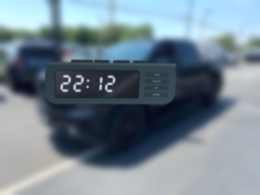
22 h 12 min
